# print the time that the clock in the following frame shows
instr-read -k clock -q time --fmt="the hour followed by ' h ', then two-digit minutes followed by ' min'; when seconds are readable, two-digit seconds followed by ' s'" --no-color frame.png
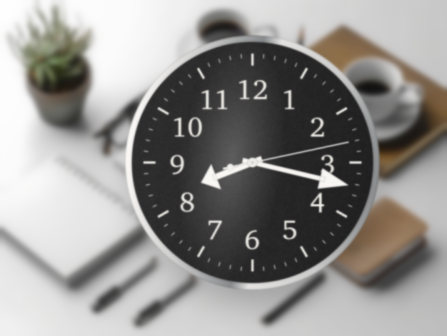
8 h 17 min 13 s
